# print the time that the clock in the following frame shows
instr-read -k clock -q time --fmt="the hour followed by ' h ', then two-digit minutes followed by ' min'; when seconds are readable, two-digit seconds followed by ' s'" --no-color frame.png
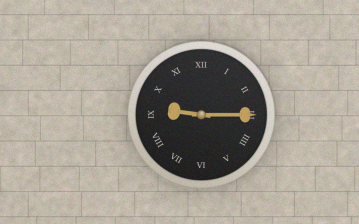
9 h 15 min
